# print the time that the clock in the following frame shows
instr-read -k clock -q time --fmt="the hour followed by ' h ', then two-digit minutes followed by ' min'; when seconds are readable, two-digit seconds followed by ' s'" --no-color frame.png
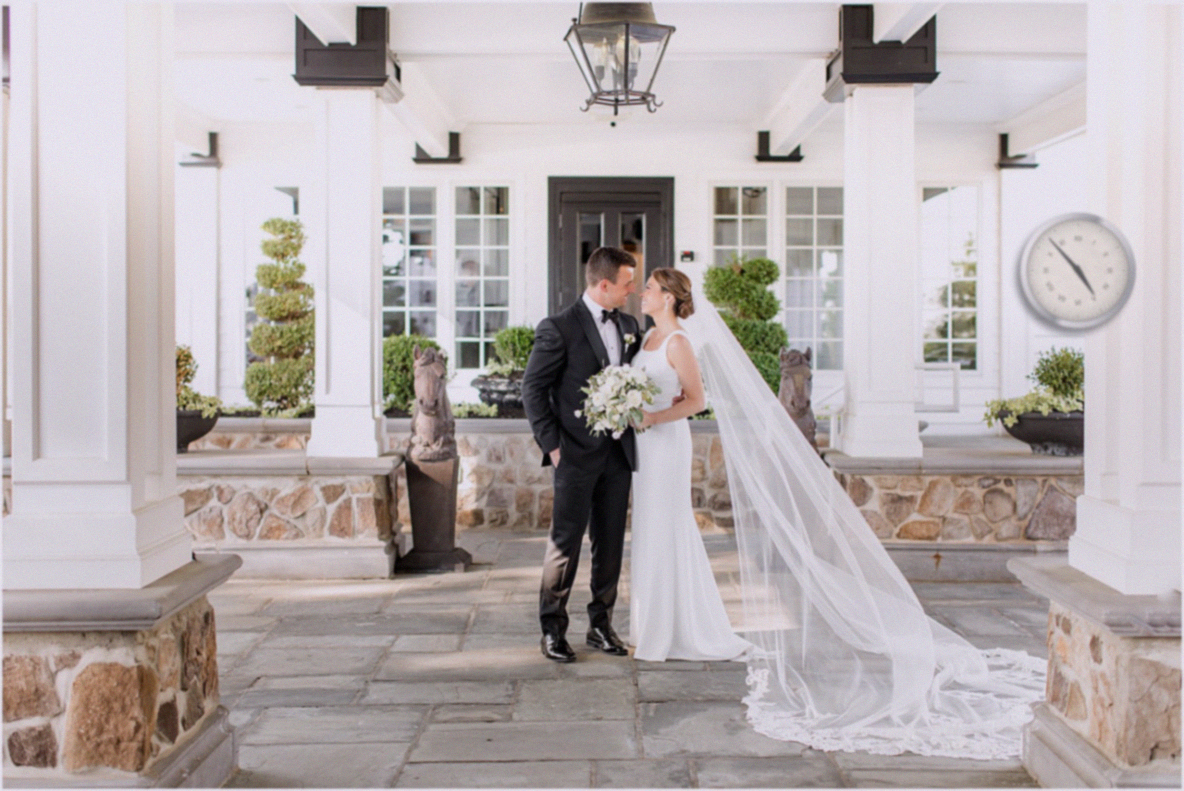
4 h 53 min
